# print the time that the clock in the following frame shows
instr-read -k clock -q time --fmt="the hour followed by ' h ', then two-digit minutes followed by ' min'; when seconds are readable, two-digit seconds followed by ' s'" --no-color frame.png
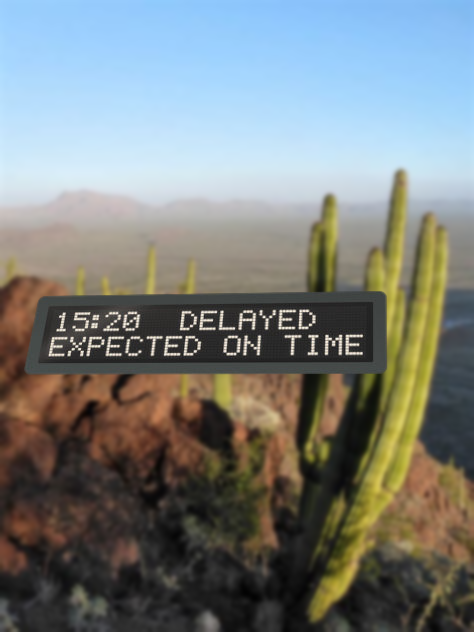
15 h 20 min
